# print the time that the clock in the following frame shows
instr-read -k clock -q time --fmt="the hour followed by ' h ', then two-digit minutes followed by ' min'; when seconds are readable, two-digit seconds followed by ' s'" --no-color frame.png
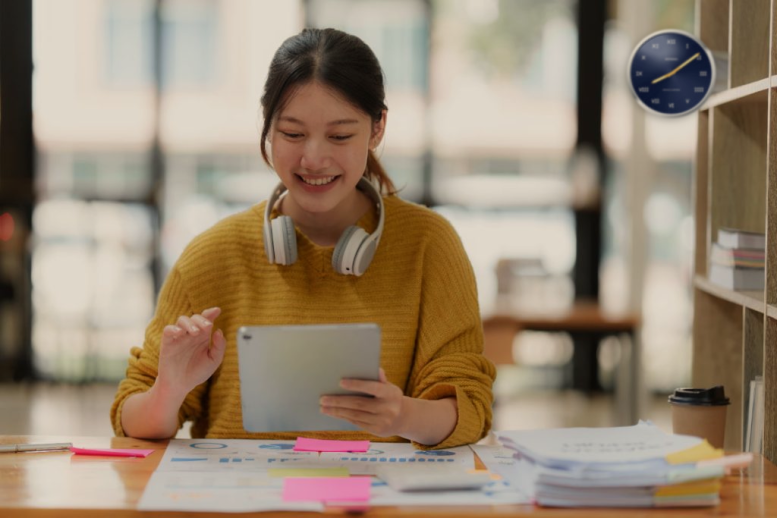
8 h 09 min
